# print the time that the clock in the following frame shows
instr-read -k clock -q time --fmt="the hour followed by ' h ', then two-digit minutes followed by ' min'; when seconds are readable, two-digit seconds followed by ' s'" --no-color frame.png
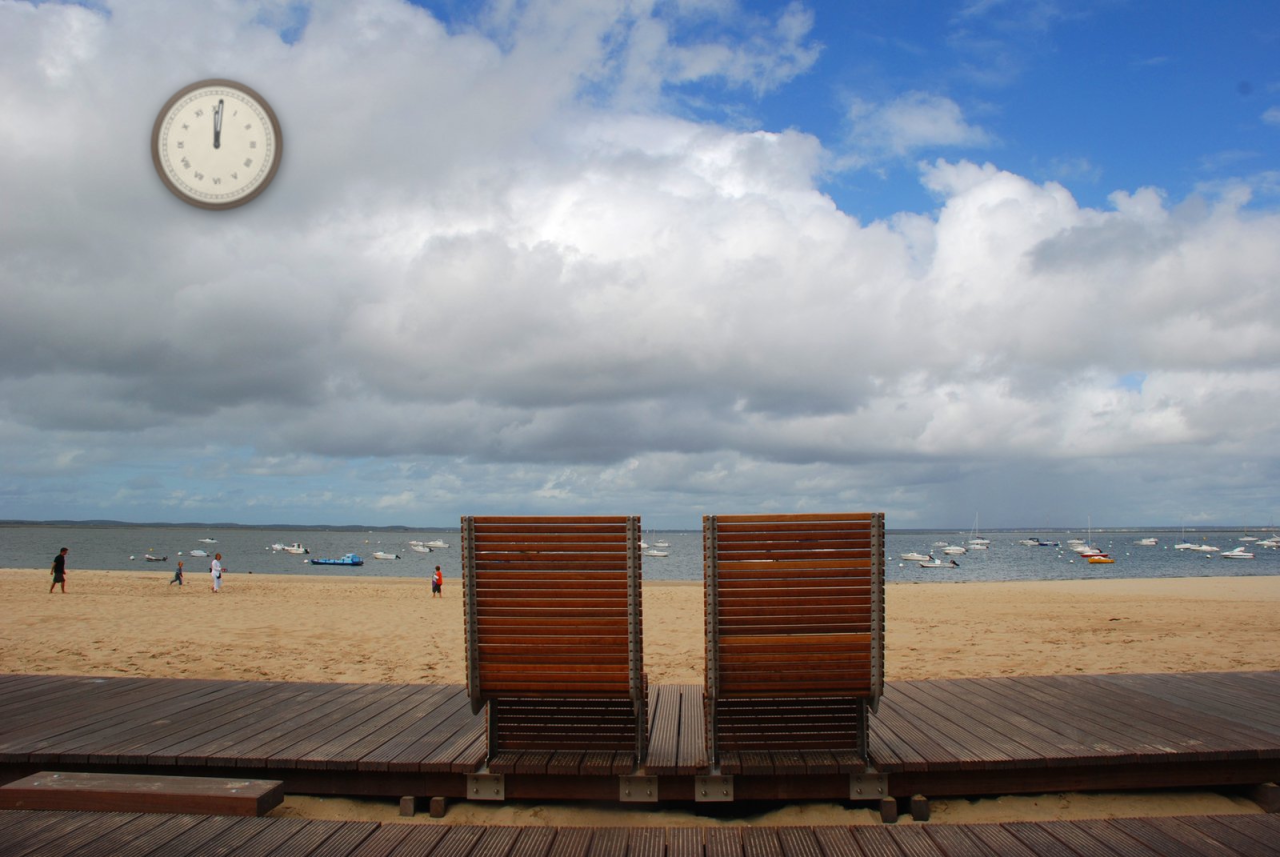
12 h 01 min
